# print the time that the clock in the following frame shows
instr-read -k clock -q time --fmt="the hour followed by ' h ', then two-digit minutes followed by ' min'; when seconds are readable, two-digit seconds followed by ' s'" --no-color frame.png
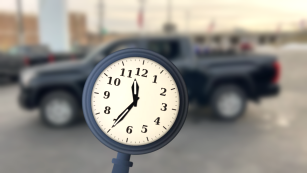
11 h 35 min
